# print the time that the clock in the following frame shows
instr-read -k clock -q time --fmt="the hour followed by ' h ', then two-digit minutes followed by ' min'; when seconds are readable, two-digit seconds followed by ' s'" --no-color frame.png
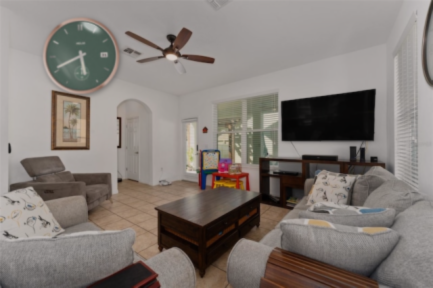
5 h 41 min
